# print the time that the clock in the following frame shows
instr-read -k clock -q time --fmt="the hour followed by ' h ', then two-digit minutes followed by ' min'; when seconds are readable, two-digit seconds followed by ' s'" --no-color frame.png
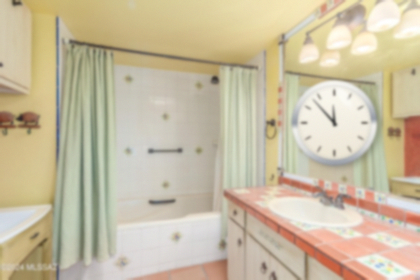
11 h 53 min
